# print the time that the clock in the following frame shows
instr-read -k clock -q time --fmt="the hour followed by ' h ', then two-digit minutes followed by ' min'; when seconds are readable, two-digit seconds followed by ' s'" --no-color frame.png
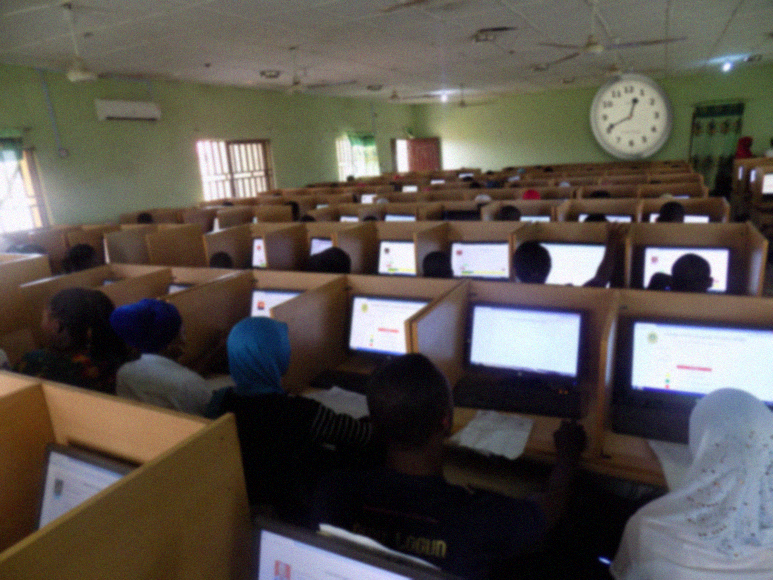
12 h 41 min
